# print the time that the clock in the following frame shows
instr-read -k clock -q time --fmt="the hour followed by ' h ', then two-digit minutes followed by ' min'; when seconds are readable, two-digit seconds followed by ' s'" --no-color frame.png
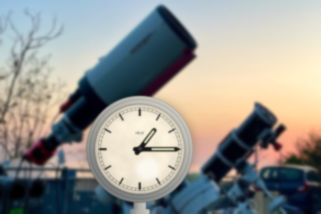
1 h 15 min
